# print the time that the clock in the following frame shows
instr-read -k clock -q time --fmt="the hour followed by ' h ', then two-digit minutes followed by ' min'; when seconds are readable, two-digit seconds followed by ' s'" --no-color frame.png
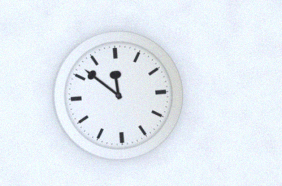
11 h 52 min
